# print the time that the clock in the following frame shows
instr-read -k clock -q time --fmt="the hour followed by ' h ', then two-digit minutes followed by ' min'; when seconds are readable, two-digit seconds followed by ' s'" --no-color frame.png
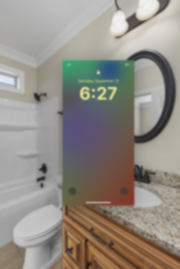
6 h 27 min
